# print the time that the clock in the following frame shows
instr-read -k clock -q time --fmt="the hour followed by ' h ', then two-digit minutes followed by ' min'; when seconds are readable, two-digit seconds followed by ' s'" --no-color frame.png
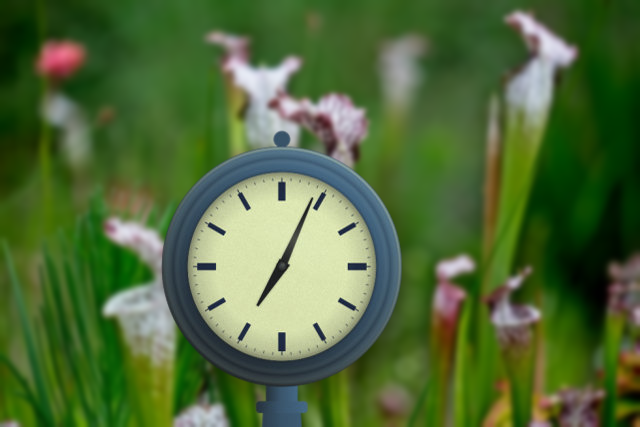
7 h 04 min
